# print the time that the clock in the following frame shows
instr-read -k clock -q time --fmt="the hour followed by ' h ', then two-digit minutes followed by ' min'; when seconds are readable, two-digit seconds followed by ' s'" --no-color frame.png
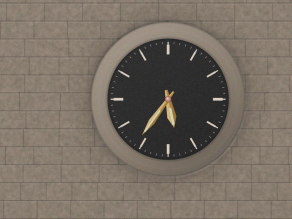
5 h 36 min
